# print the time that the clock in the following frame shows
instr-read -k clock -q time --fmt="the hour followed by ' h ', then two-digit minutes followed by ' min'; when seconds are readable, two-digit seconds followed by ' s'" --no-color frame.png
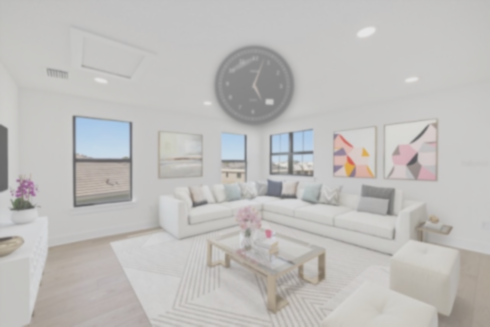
5 h 03 min
